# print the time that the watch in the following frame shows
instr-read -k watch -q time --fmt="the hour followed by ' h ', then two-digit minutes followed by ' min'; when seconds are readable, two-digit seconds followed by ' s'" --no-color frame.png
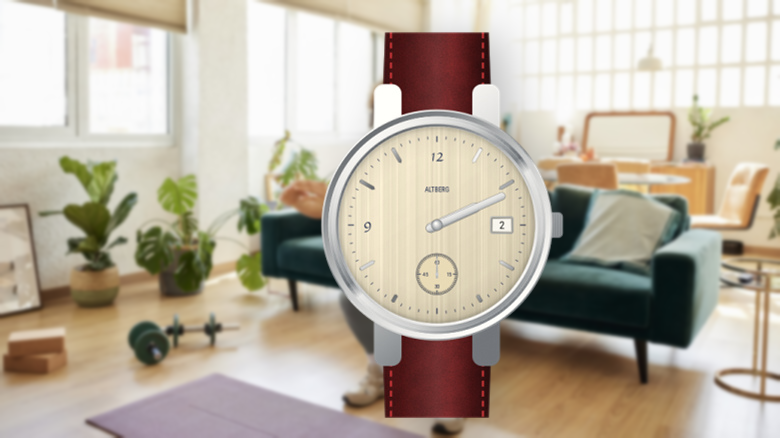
2 h 11 min
